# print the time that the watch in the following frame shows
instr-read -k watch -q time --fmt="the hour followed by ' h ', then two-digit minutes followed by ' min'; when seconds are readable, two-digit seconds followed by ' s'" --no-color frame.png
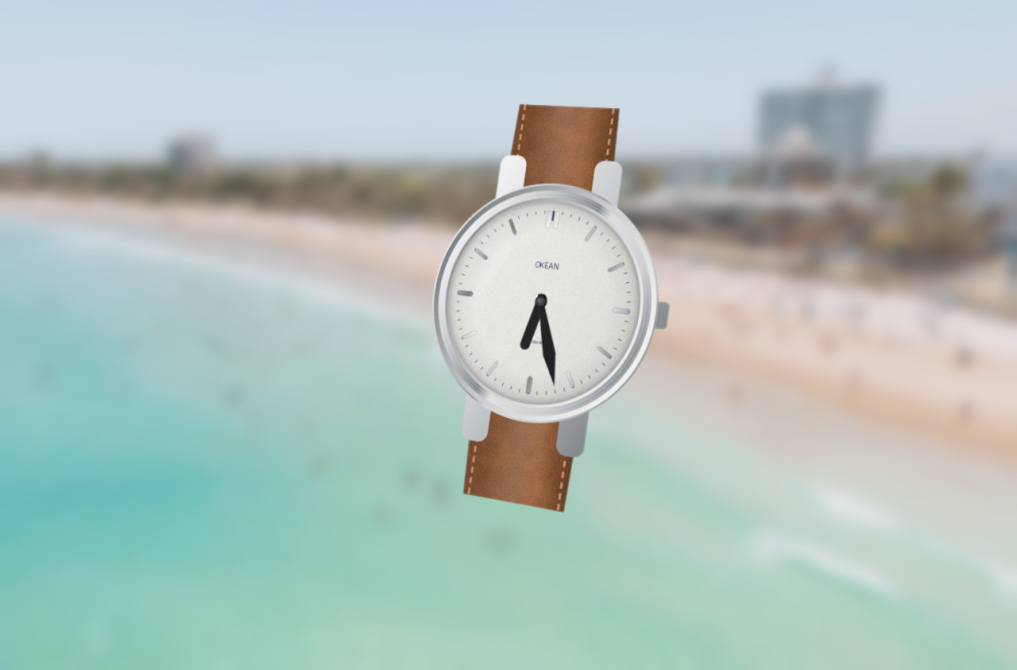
6 h 27 min
